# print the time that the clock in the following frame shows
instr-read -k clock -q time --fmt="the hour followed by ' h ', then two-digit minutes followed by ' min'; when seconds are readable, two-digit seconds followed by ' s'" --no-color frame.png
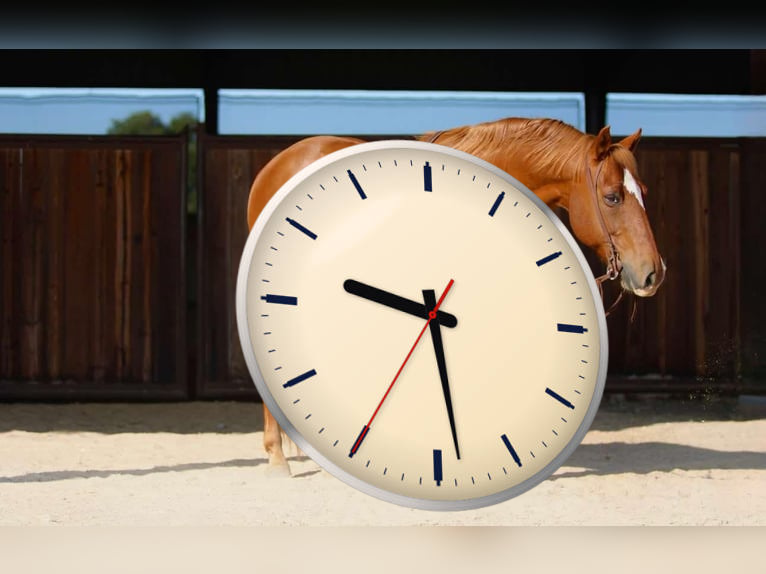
9 h 28 min 35 s
